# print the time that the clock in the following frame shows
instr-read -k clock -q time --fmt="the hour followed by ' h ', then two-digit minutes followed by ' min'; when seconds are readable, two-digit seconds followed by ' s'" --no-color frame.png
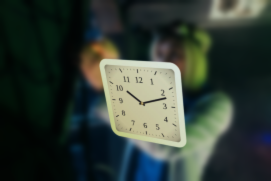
10 h 12 min
